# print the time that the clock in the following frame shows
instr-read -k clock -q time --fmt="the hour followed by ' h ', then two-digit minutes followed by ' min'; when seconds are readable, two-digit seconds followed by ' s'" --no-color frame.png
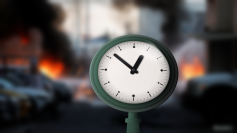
12 h 52 min
